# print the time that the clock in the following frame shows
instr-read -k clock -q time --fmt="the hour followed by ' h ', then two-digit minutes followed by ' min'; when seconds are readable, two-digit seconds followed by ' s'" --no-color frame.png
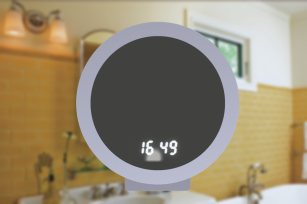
16 h 49 min
